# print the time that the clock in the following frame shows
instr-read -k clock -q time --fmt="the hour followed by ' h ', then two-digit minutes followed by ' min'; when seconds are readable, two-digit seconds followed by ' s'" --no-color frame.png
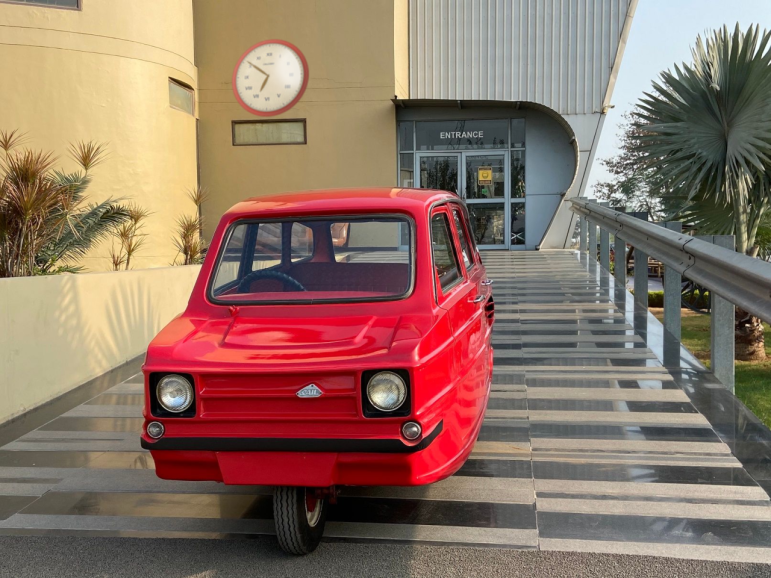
6 h 51 min
